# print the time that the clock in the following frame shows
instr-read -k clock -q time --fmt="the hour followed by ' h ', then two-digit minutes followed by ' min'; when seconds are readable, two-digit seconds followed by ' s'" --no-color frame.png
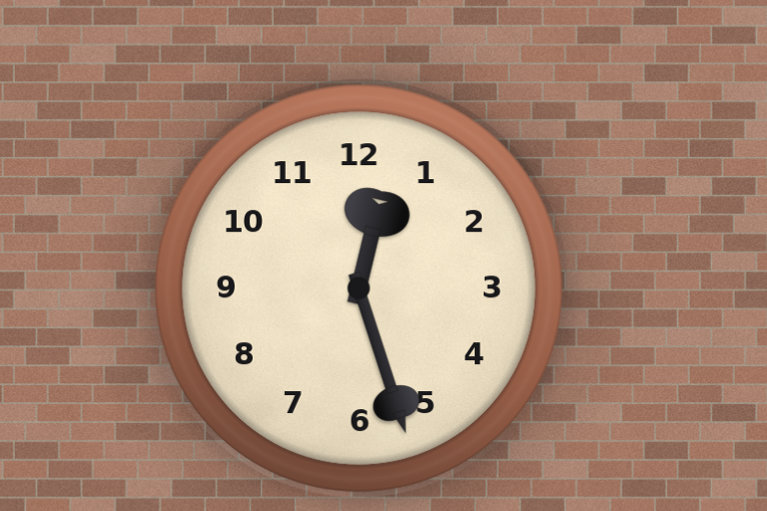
12 h 27 min
